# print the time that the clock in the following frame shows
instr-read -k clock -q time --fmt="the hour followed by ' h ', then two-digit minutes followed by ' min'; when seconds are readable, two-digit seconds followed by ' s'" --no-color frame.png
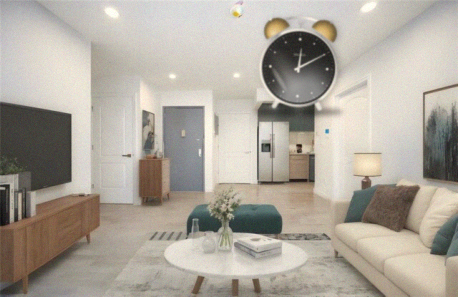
12 h 10 min
